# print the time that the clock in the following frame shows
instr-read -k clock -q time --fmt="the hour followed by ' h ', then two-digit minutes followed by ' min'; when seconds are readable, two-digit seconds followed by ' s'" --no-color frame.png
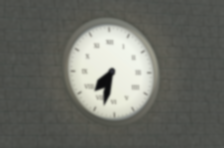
7 h 33 min
